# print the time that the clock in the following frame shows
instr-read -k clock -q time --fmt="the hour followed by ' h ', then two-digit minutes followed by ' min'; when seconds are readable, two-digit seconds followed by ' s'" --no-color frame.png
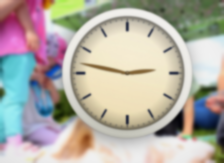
2 h 47 min
